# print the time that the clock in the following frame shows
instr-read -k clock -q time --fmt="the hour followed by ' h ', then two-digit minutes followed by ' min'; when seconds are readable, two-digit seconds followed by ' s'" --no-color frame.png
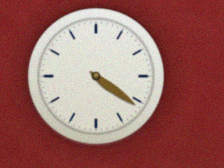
4 h 21 min
